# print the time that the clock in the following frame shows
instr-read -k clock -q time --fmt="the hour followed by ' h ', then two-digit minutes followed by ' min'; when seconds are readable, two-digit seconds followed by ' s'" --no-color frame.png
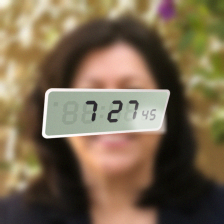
7 h 27 min 45 s
